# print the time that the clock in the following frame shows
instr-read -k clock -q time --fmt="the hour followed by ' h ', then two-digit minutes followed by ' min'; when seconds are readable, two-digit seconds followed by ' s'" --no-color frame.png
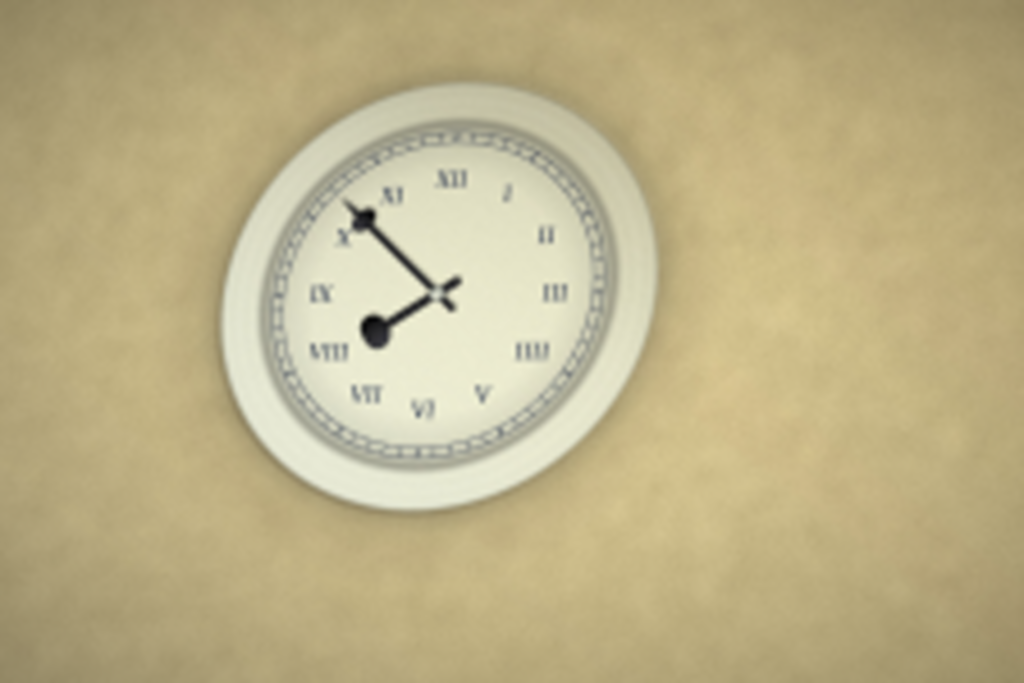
7 h 52 min
